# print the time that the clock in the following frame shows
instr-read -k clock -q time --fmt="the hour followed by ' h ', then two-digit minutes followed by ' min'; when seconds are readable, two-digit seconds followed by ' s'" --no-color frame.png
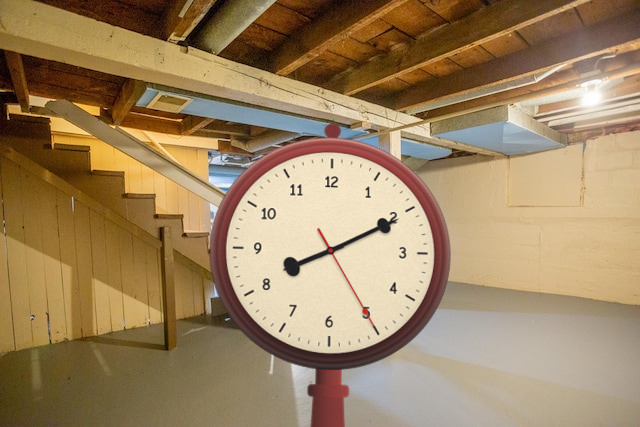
8 h 10 min 25 s
